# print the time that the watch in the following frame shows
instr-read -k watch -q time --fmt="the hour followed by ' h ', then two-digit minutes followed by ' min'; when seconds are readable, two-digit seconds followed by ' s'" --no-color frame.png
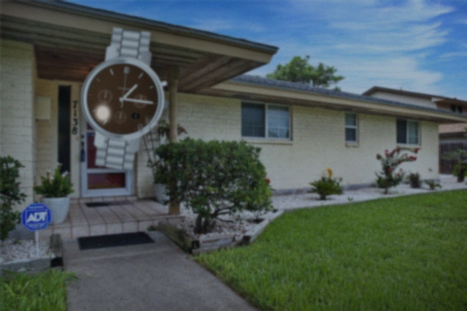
1 h 15 min
